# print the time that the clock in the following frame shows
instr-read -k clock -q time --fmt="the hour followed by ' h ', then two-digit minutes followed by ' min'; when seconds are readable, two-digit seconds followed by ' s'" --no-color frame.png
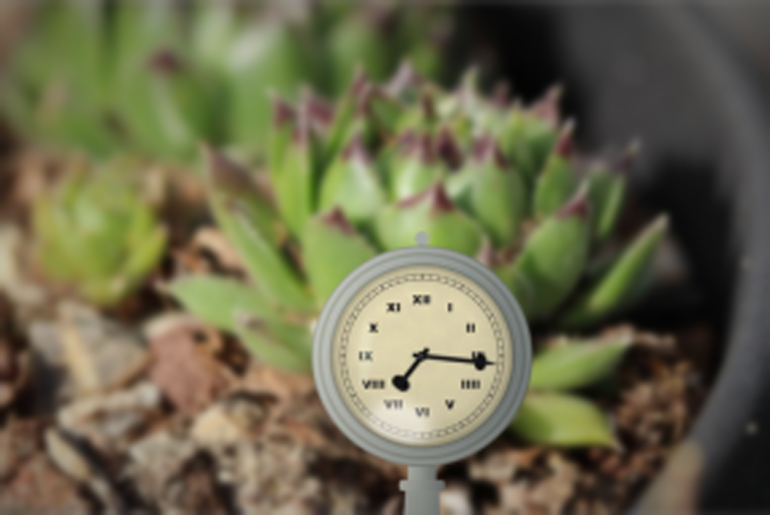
7 h 16 min
